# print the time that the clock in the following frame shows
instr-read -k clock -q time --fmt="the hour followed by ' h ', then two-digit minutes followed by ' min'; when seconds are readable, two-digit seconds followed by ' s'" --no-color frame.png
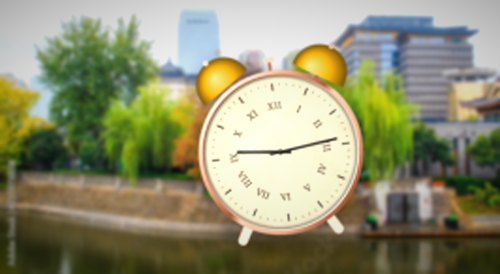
9 h 14 min
